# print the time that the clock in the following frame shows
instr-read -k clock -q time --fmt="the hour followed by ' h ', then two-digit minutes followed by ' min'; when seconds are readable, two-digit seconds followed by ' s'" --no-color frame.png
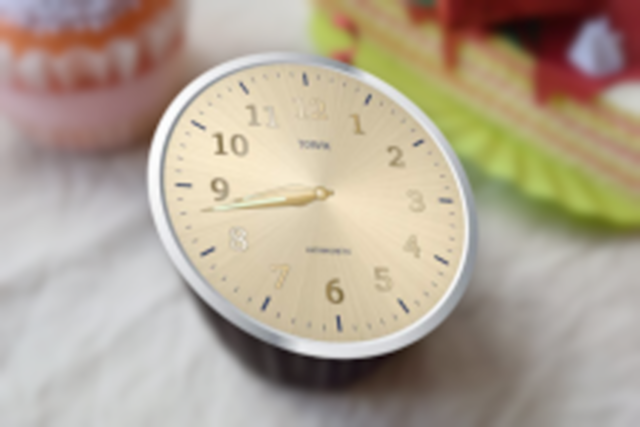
8 h 43 min
